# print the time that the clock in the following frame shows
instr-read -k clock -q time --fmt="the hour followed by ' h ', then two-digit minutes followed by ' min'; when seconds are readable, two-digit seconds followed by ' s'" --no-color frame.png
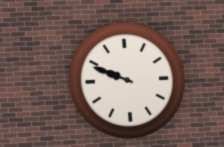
9 h 49 min
